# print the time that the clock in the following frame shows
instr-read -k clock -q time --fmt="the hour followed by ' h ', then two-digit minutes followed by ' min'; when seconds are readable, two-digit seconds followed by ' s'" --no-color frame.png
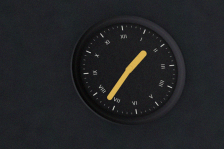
1 h 37 min
